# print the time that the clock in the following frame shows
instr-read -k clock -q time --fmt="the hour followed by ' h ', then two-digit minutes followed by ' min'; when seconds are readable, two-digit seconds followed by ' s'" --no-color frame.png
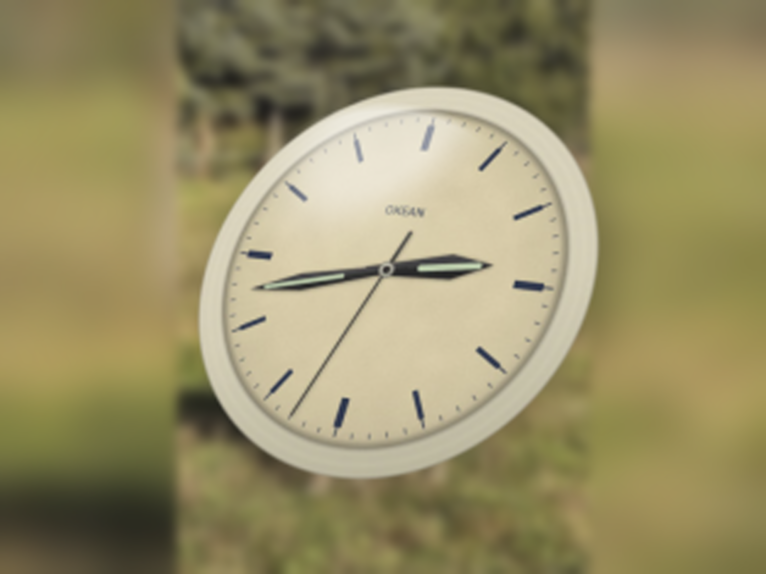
2 h 42 min 33 s
